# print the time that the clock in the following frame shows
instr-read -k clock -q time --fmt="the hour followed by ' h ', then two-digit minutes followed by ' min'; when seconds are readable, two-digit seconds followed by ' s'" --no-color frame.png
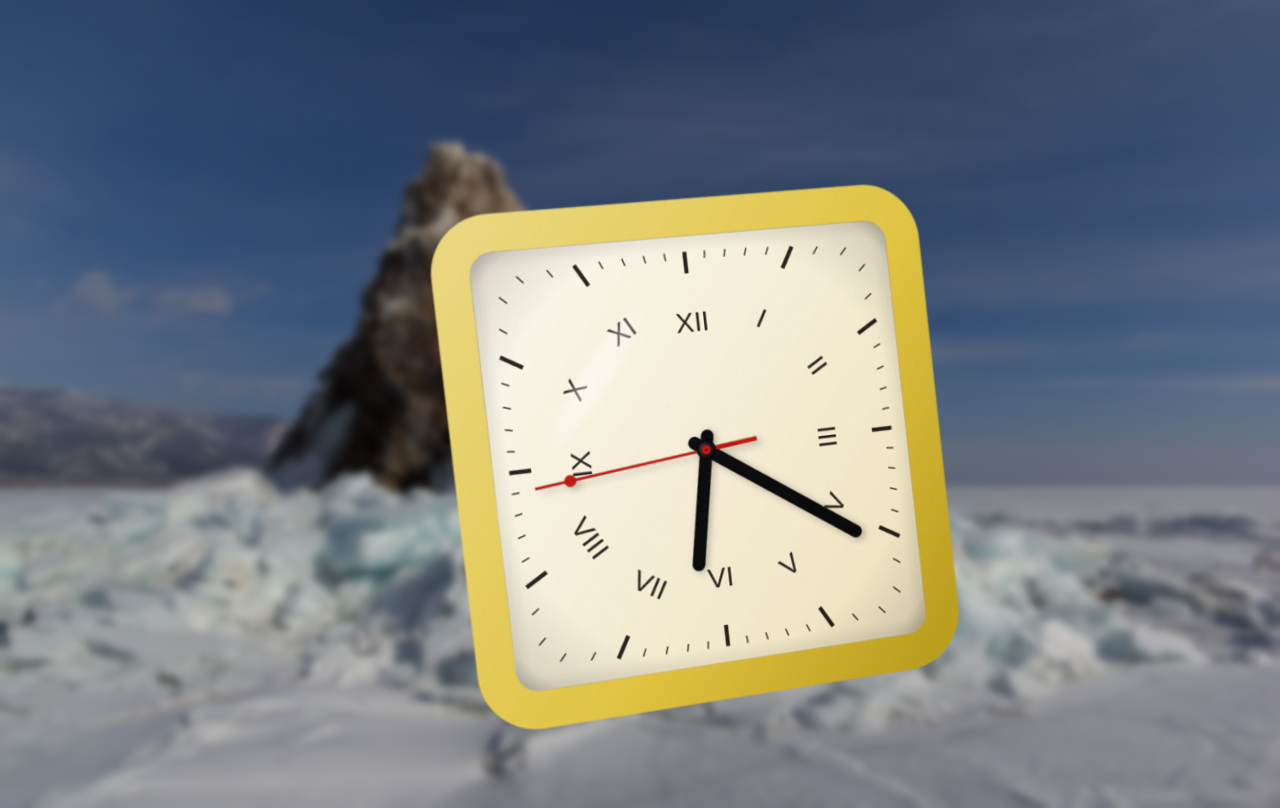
6 h 20 min 44 s
